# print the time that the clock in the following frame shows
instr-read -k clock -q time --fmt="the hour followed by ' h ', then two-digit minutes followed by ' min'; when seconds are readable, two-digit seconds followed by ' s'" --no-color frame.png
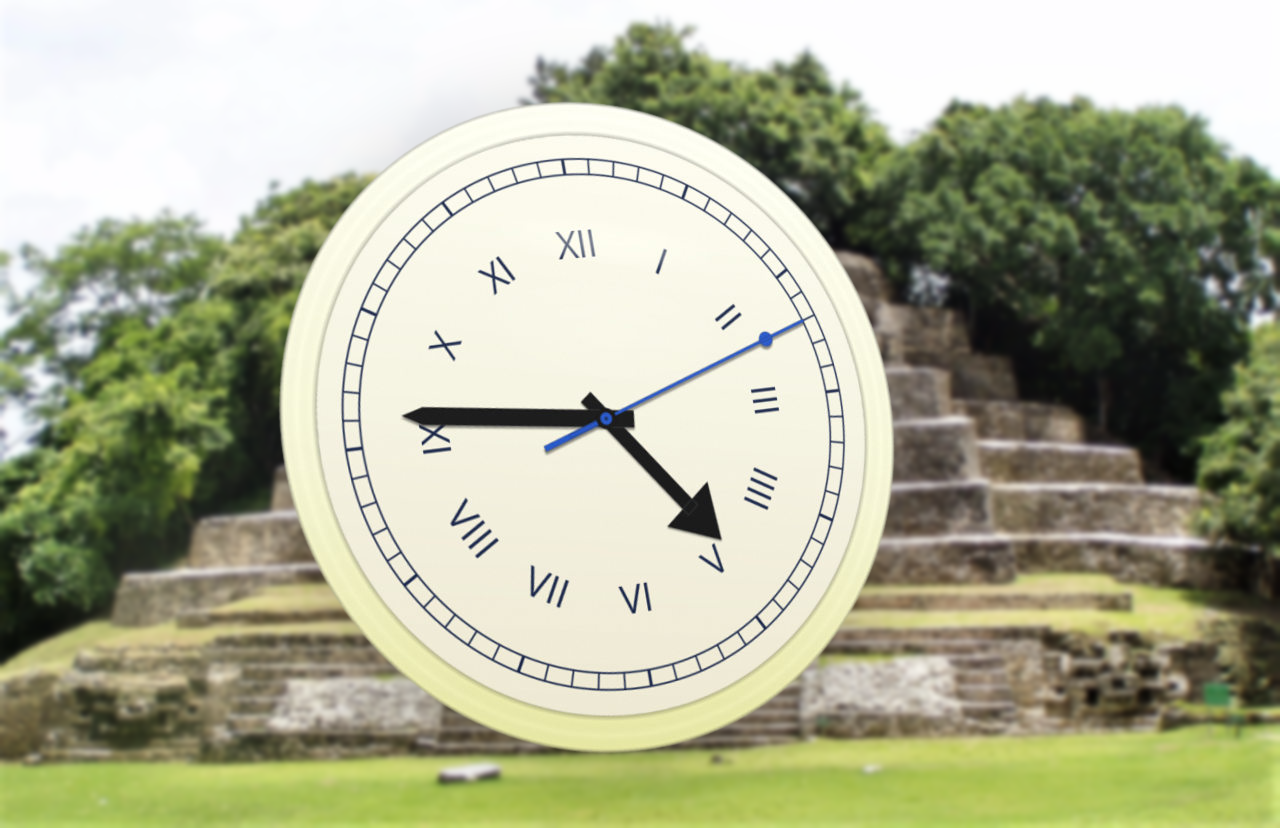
4 h 46 min 12 s
